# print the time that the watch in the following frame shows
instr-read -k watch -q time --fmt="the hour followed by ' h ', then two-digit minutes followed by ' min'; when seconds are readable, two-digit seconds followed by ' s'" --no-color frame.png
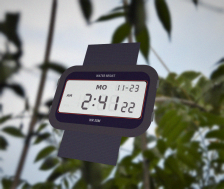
2 h 41 min 22 s
